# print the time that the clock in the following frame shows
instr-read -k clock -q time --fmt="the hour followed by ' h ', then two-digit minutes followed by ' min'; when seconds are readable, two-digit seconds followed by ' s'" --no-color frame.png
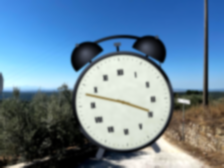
3 h 48 min
